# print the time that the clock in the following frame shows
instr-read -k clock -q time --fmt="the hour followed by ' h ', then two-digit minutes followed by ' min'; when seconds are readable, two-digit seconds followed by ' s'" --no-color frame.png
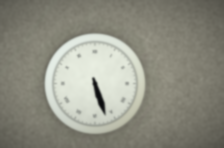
5 h 27 min
